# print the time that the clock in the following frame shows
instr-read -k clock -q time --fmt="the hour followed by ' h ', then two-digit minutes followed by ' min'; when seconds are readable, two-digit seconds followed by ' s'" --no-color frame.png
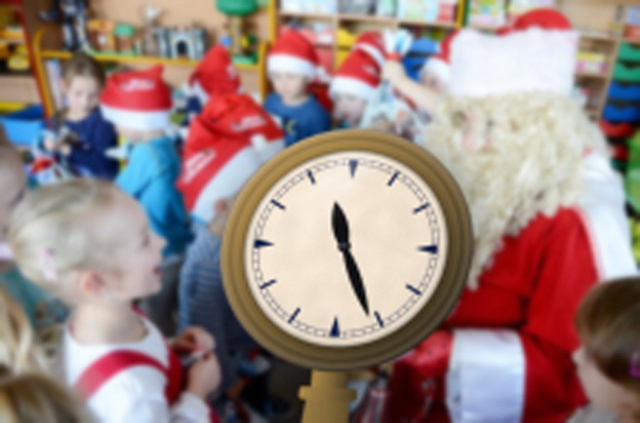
11 h 26 min
